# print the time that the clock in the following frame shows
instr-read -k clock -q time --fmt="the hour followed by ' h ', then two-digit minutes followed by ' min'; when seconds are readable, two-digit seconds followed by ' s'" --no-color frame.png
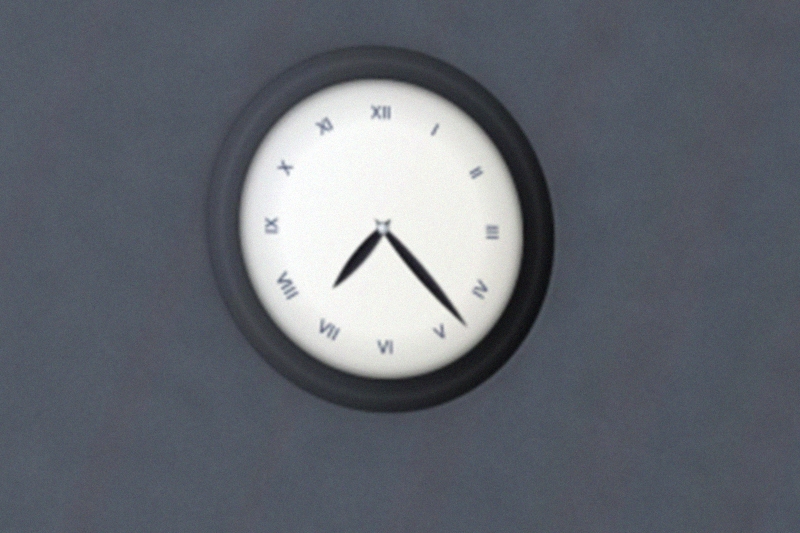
7 h 23 min
